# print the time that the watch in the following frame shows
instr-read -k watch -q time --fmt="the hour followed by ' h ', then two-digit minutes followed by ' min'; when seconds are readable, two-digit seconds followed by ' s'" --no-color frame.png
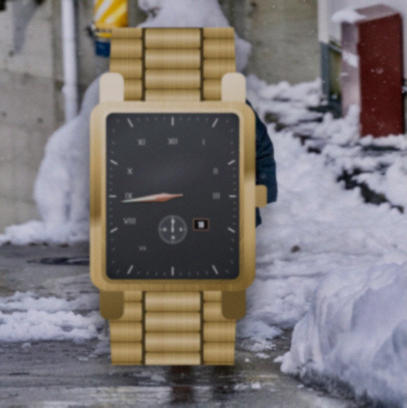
8 h 44 min
